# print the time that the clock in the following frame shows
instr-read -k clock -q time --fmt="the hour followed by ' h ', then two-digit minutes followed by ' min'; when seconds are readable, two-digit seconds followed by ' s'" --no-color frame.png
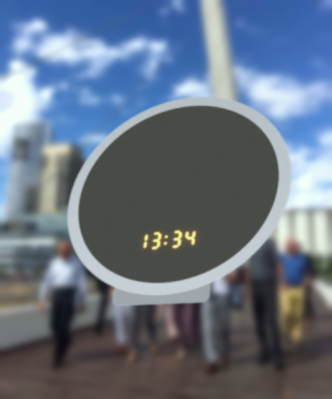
13 h 34 min
